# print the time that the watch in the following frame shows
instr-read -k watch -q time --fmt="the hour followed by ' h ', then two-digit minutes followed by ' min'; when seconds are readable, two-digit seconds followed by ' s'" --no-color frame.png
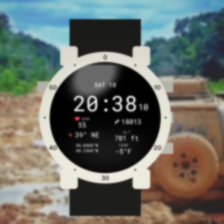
20 h 38 min
